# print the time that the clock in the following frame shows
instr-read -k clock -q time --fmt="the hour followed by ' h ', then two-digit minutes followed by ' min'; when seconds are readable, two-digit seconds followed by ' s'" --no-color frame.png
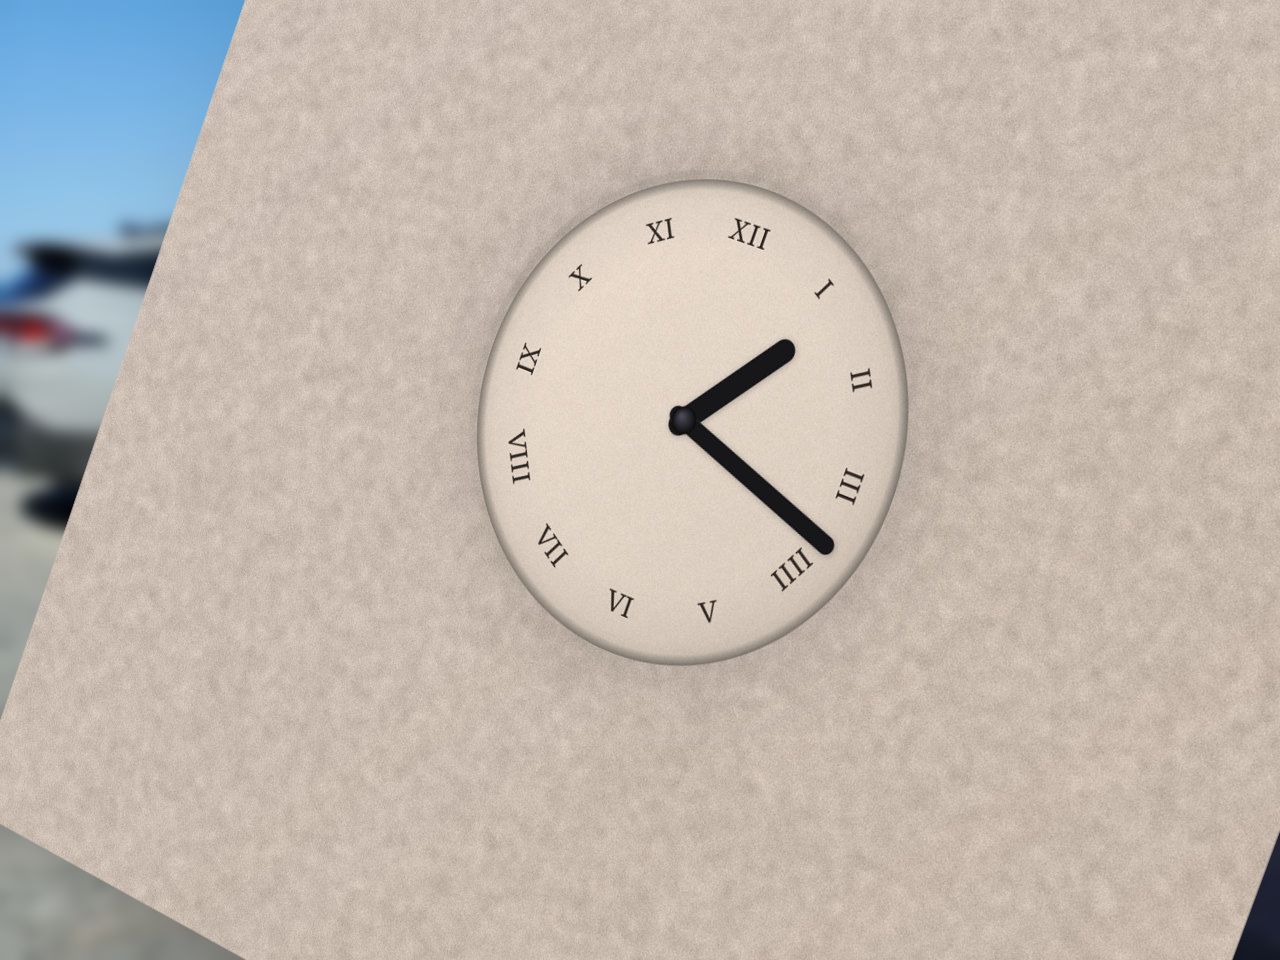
1 h 18 min
